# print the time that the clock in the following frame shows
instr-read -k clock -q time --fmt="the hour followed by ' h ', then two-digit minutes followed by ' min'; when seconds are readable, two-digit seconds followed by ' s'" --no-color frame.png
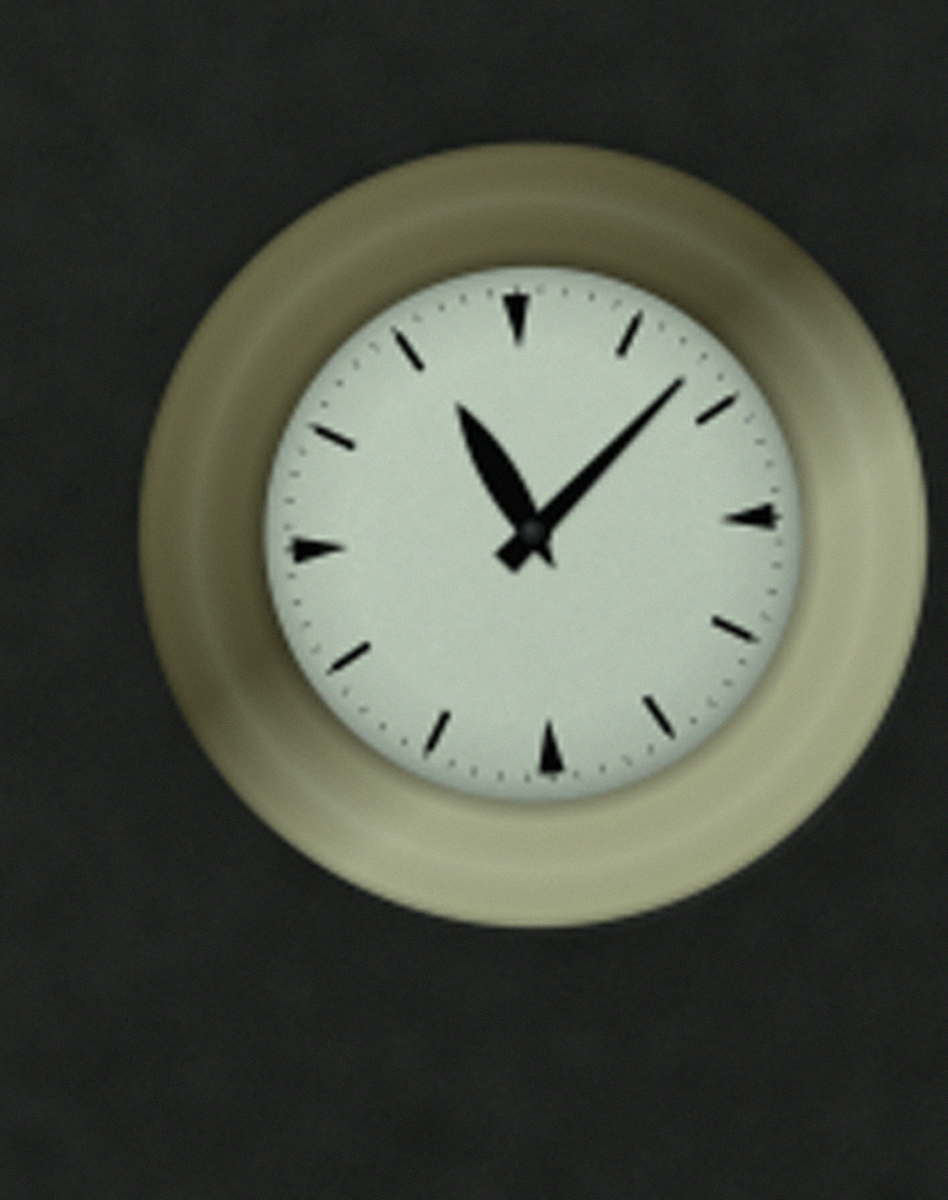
11 h 08 min
